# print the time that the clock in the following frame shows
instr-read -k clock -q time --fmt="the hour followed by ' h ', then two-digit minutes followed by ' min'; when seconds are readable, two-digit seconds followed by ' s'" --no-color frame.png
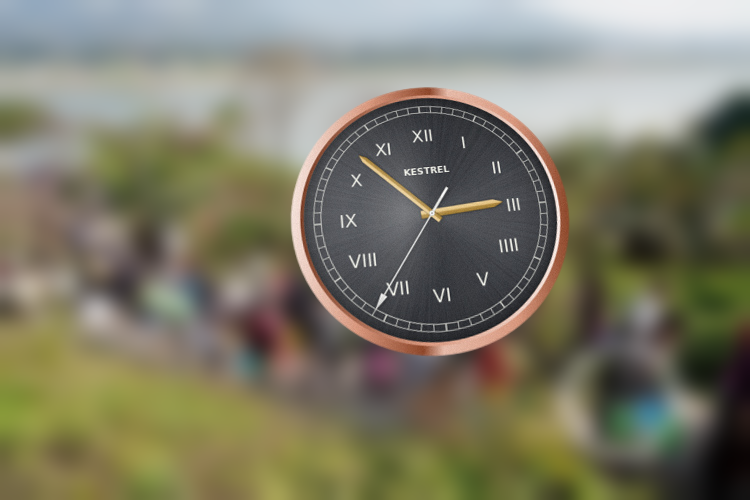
2 h 52 min 36 s
